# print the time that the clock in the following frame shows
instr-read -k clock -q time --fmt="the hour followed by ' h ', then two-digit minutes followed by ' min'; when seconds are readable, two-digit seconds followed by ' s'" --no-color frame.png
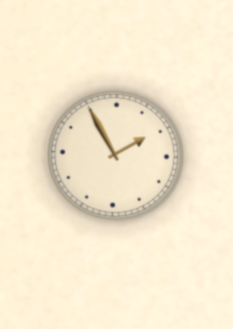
1 h 55 min
